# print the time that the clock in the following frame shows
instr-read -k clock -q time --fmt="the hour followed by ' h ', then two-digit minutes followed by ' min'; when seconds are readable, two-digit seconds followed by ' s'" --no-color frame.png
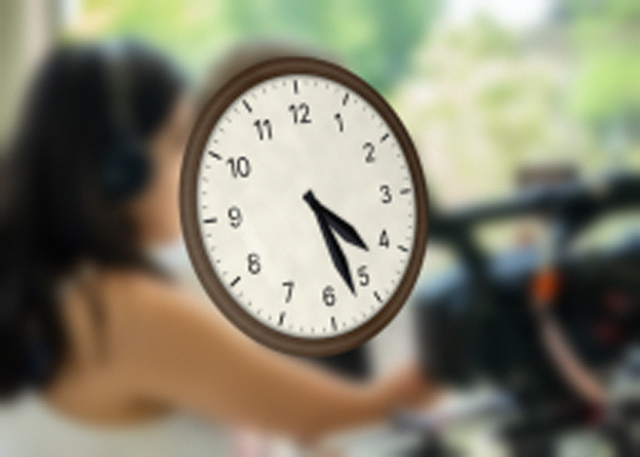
4 h 27 min
